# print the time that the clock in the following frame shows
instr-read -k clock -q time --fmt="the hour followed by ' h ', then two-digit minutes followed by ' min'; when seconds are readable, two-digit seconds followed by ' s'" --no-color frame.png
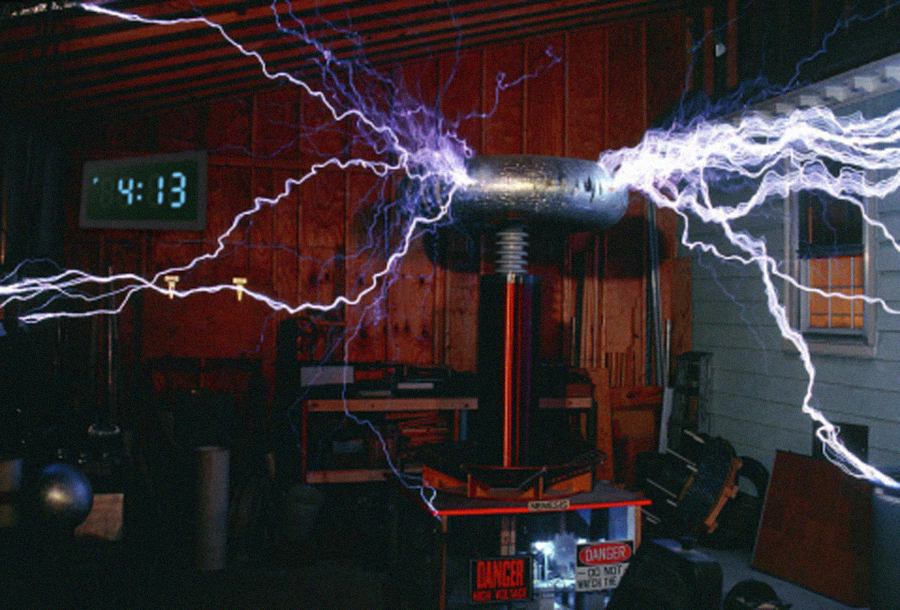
4 h 13 min
